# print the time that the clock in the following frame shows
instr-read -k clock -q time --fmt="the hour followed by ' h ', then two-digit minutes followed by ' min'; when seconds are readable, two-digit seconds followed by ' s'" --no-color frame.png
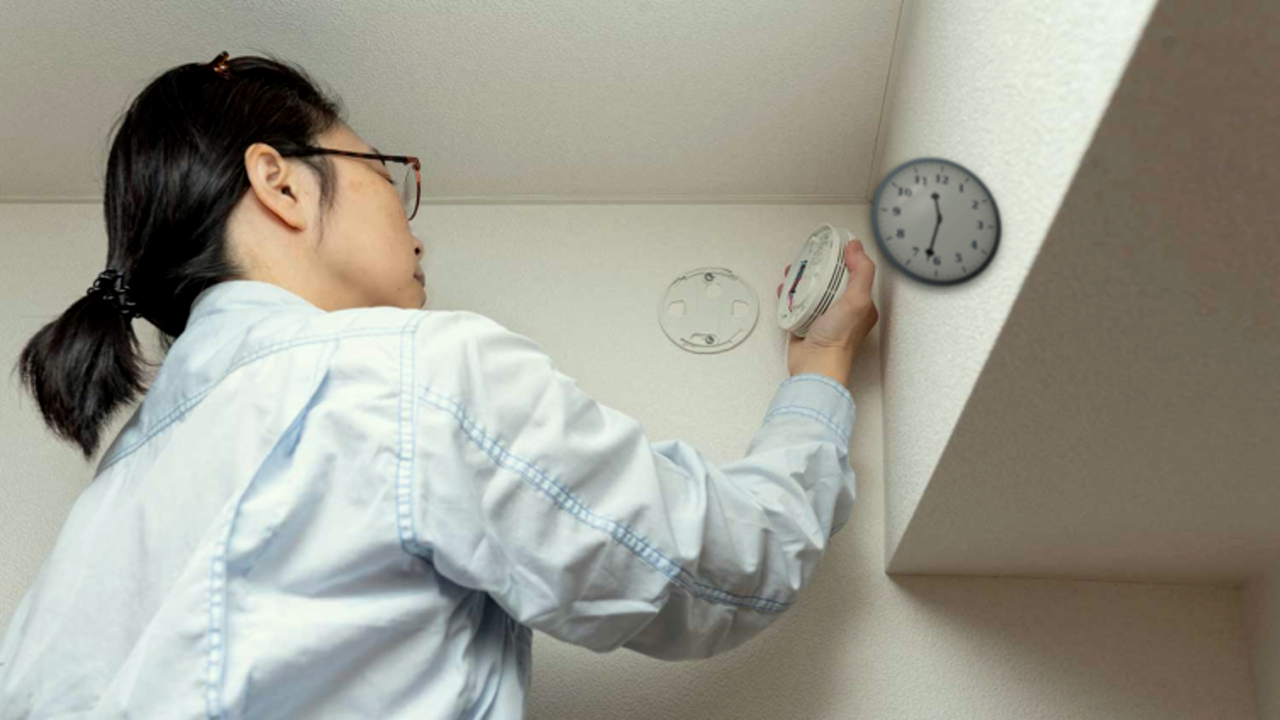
11 h 32 min
